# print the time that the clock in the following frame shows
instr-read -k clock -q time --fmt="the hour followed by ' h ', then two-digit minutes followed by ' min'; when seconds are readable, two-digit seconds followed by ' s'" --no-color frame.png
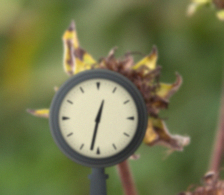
12 h 32 min
